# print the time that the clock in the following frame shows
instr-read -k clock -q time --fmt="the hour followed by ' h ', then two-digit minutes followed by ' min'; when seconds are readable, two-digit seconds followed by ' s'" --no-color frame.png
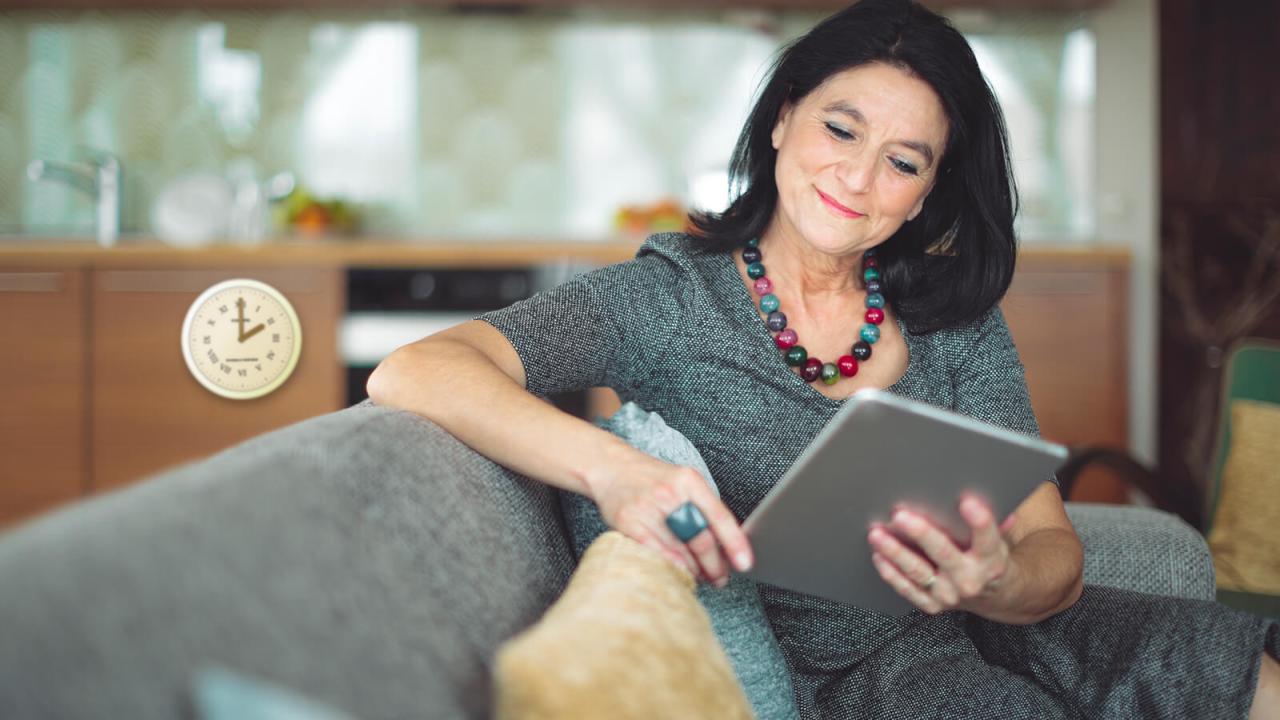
2 h 00 min
